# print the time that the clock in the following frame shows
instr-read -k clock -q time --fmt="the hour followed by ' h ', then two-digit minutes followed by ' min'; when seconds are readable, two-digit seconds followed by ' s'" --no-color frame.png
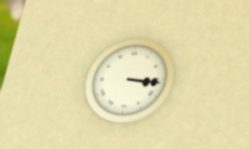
3 h 16 min
